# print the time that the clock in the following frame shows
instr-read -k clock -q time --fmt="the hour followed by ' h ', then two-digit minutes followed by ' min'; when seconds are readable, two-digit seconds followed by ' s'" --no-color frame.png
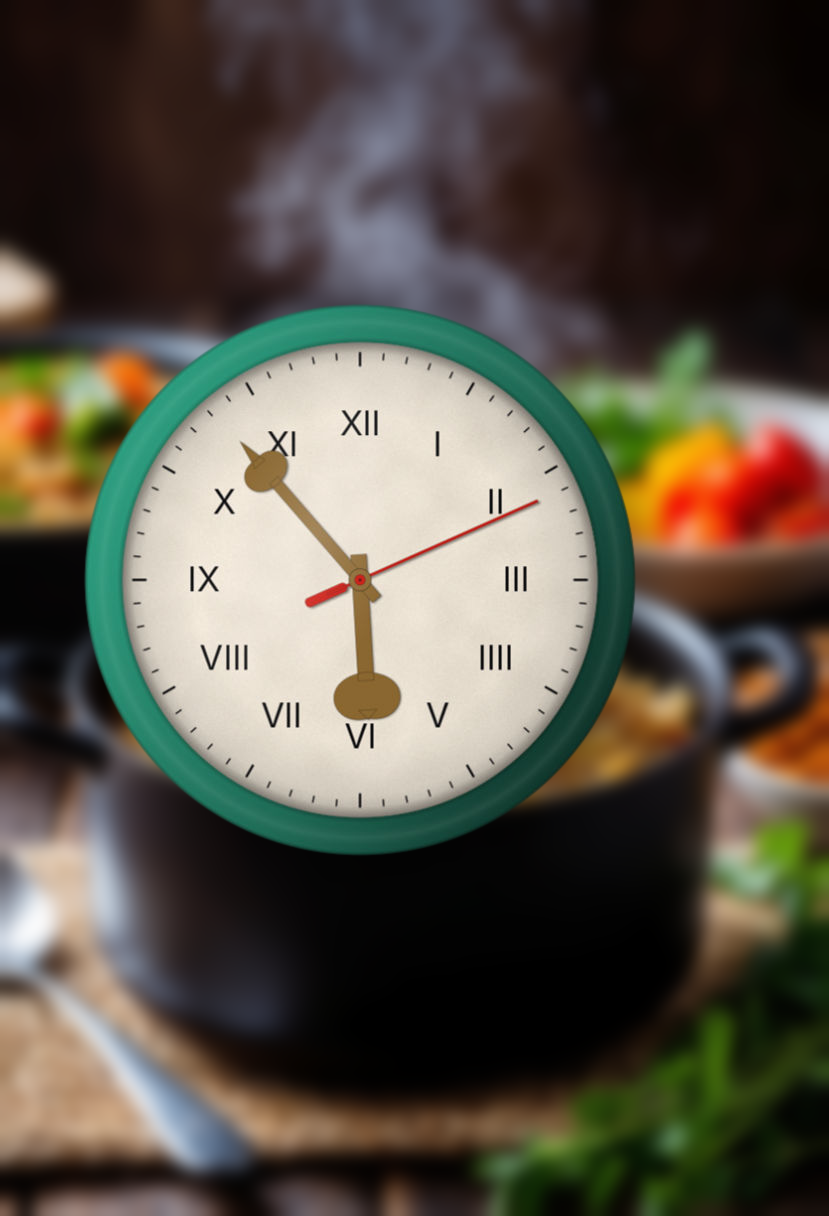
5 h 53 min 11 s
